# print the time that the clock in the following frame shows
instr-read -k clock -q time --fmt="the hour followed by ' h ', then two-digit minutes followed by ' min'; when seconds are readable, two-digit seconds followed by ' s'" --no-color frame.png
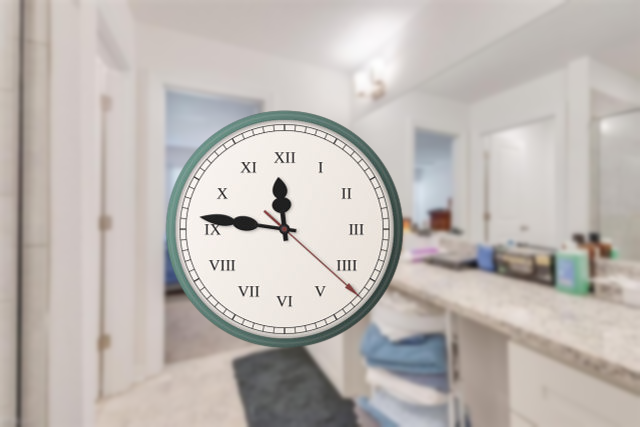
11 h 46 min 22 s
